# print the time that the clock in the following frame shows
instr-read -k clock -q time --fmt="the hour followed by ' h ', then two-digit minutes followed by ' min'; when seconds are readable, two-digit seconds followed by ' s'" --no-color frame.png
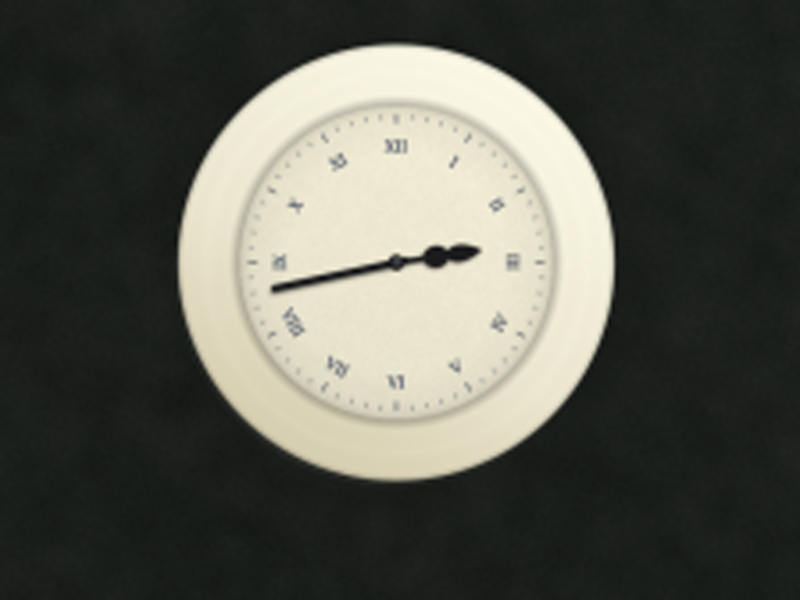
2 h 43 min
